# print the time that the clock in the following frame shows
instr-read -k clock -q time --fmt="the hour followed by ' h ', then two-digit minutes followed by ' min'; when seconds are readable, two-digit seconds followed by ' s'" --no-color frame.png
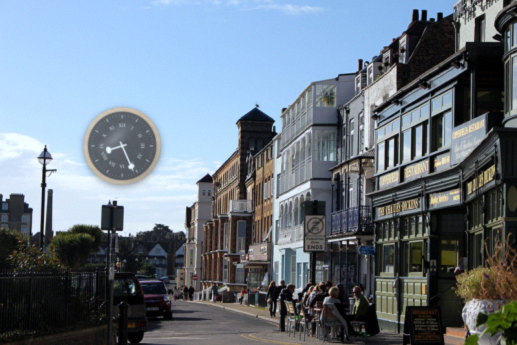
8 h 26 min
